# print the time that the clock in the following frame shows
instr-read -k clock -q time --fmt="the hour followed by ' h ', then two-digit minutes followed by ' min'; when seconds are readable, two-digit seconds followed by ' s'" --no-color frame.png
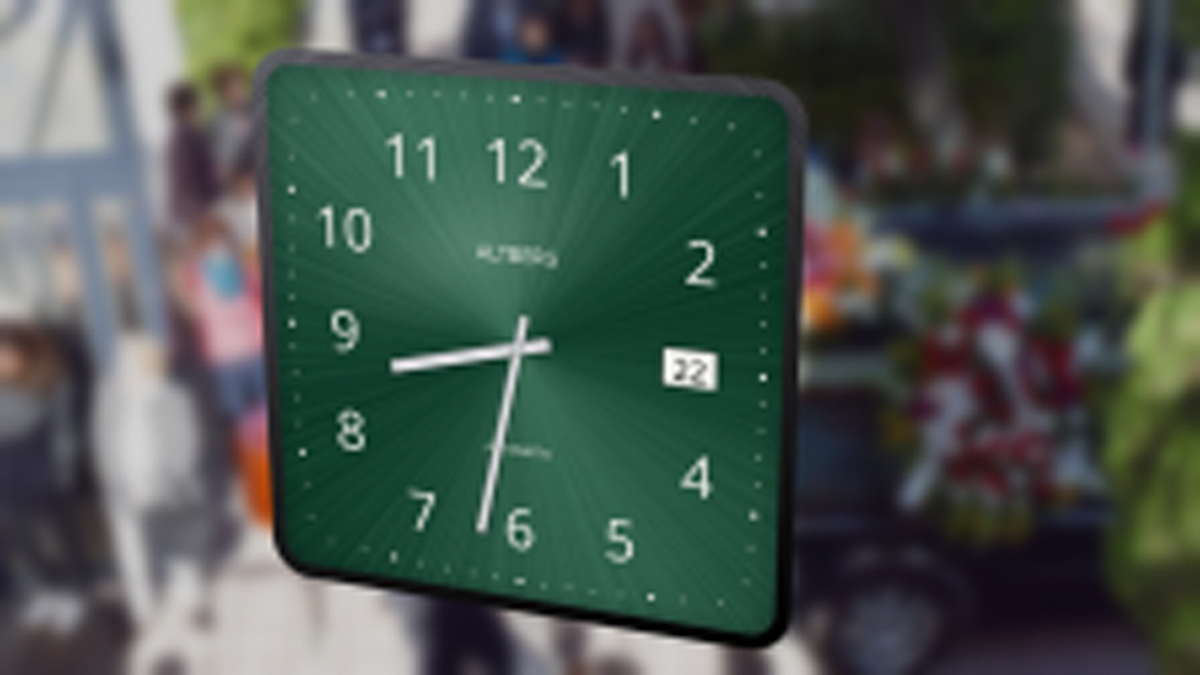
8 h 32 min
